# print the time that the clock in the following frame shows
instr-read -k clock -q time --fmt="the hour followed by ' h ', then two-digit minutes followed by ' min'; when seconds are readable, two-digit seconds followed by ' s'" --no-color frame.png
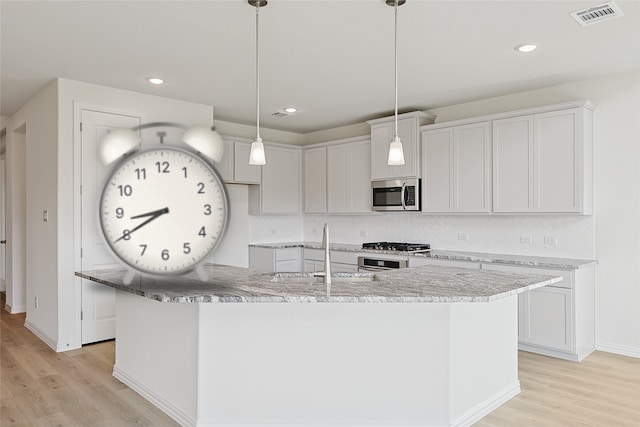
8 h 40 min
